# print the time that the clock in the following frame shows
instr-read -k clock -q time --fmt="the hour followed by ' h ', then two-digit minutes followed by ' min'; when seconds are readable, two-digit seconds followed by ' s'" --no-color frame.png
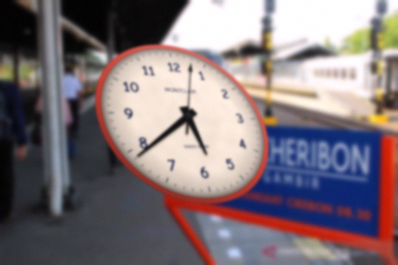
5 h 39 min 03 s
